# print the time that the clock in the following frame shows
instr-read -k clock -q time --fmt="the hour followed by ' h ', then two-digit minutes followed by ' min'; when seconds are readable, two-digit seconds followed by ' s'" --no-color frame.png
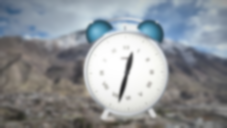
12 h 33 min
